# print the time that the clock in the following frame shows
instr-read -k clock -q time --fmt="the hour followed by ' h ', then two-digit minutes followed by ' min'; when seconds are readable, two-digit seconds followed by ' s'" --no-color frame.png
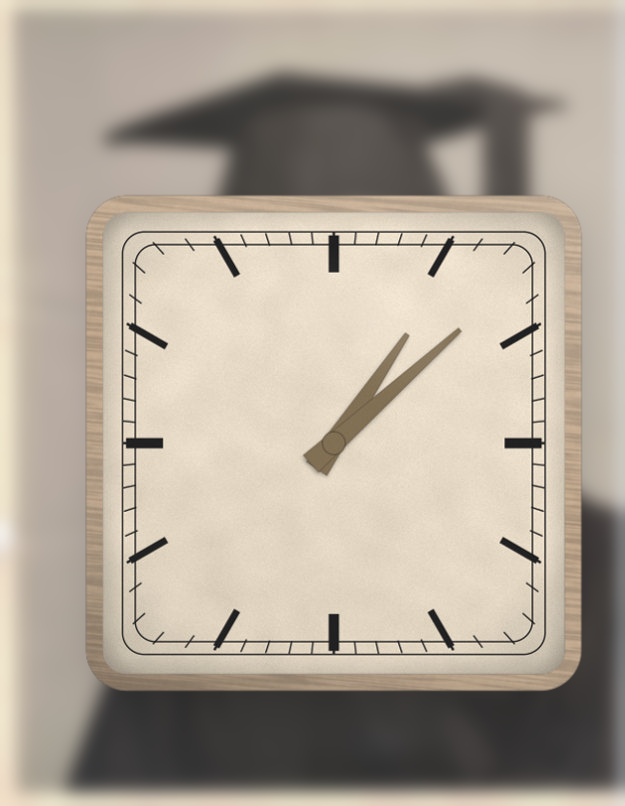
1 h 08 min
